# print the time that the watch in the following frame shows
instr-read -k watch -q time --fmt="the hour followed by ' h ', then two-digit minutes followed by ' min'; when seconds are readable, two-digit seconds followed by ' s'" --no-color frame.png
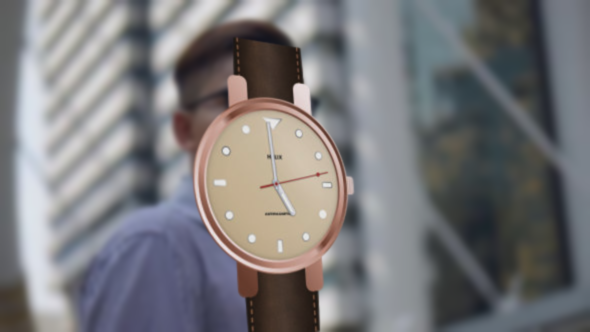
4 h 59 min 13 s
